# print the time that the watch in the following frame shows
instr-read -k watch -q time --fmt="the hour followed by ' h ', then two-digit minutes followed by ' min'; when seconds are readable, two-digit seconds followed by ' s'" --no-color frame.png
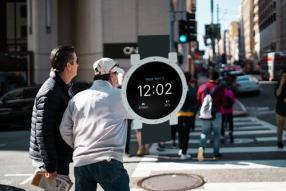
12 h 02 min
